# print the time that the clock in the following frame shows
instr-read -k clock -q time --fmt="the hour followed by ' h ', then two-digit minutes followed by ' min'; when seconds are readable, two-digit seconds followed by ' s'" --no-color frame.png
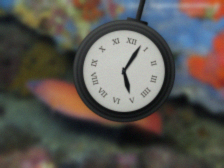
5 h 03 min
